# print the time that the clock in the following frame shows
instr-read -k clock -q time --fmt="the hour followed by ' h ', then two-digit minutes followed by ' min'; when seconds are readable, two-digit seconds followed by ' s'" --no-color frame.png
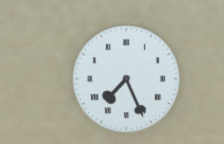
7 h 26 min
